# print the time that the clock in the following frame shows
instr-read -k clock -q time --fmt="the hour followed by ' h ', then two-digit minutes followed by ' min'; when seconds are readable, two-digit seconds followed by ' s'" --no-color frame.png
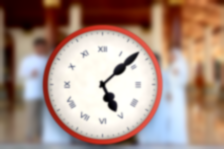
5 h 08 min
